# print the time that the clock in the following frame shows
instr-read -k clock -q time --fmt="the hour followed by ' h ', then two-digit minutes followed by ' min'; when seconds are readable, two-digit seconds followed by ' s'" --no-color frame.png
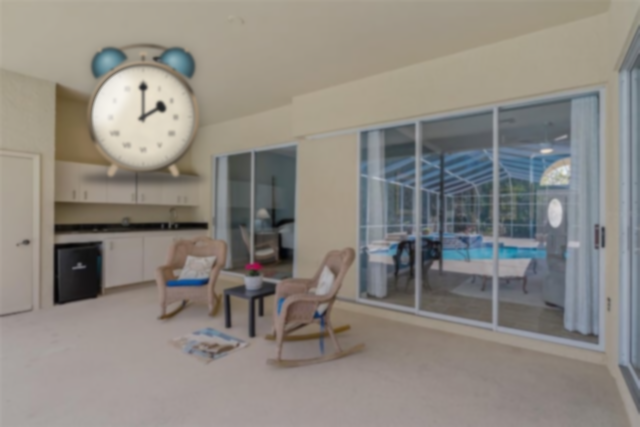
2 h 00 min
